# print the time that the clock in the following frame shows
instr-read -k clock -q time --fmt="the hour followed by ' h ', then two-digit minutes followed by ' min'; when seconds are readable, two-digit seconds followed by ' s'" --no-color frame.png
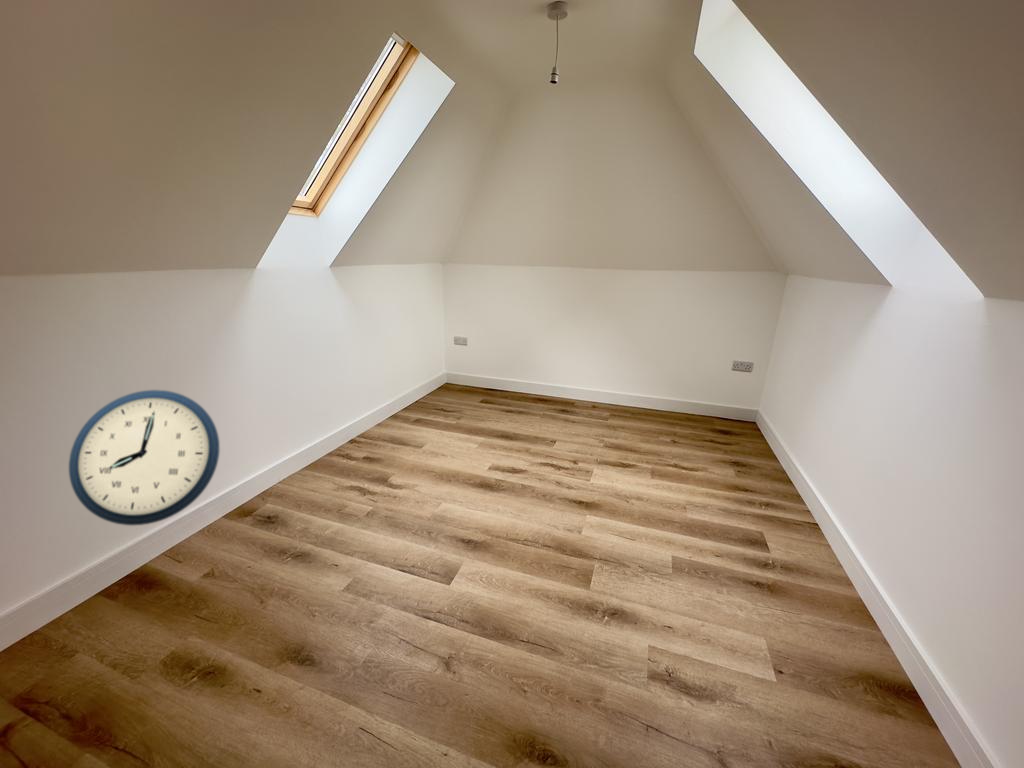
8 h 01 min
